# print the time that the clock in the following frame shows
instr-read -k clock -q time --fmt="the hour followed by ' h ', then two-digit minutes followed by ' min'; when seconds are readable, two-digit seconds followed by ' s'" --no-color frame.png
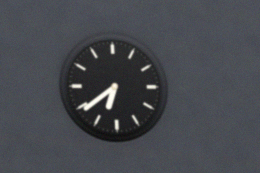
6 h 39 min
